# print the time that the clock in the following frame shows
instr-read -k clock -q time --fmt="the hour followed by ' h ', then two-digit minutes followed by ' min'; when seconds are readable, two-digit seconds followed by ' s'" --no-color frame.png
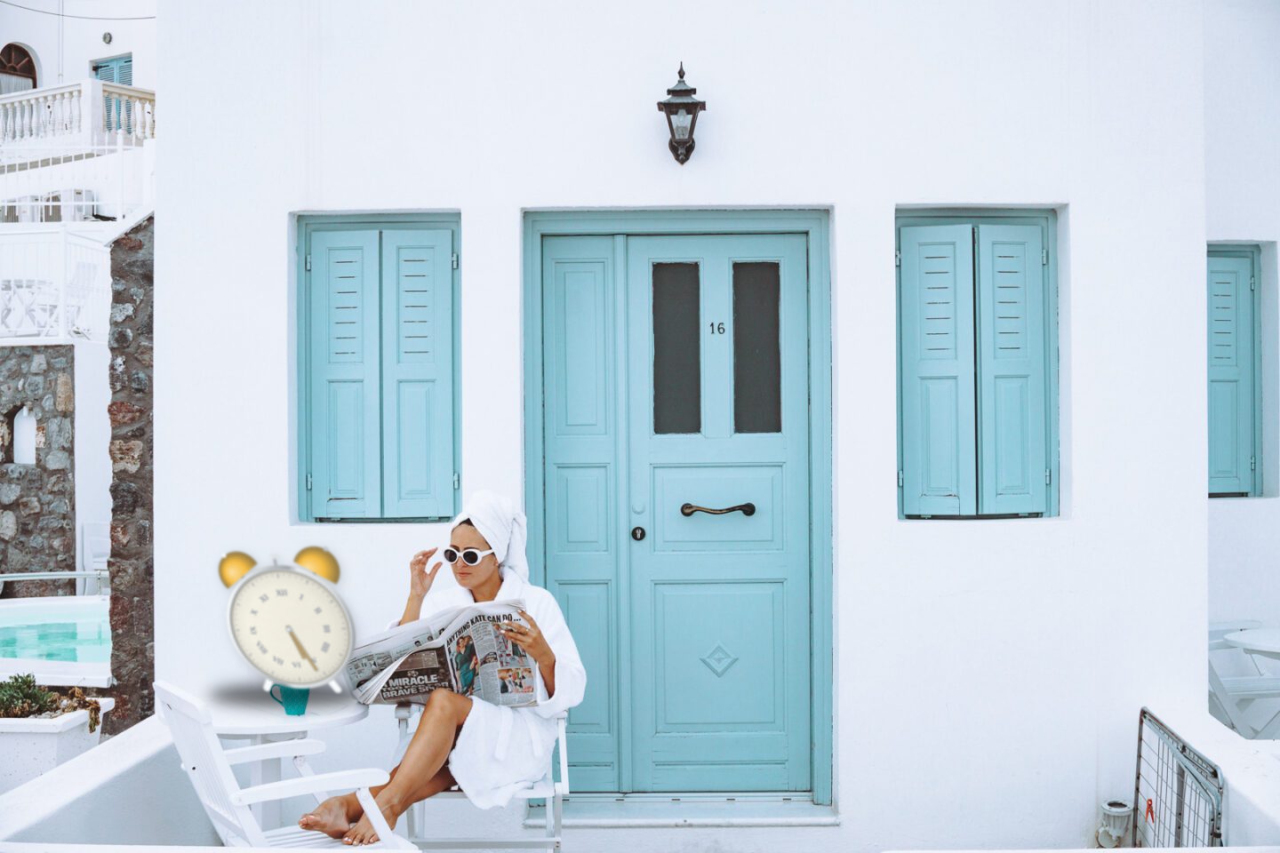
5 h 26 min
